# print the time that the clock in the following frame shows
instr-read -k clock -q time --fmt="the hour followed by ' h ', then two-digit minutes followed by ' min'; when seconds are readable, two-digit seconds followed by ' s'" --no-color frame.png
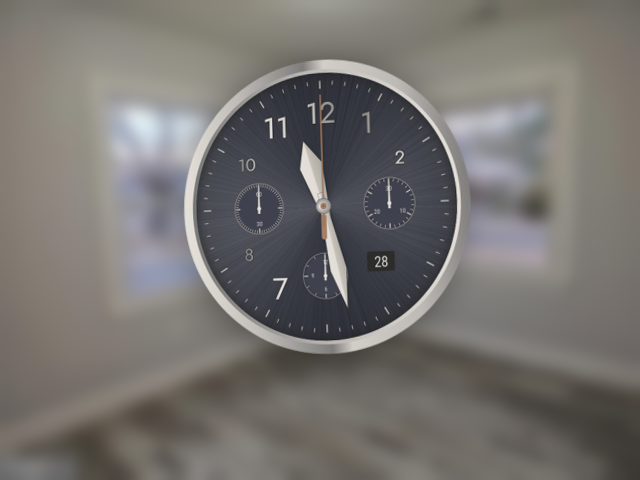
11 h 28 min
